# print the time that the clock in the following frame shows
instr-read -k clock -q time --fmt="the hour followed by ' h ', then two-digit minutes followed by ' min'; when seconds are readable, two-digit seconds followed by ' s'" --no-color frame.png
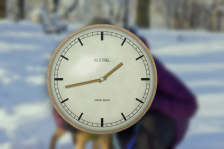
1 h 43 min
